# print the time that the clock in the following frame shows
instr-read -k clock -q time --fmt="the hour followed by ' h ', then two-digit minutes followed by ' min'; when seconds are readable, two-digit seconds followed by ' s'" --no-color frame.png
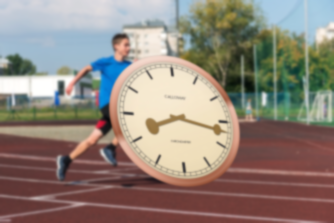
8 h 17 min
